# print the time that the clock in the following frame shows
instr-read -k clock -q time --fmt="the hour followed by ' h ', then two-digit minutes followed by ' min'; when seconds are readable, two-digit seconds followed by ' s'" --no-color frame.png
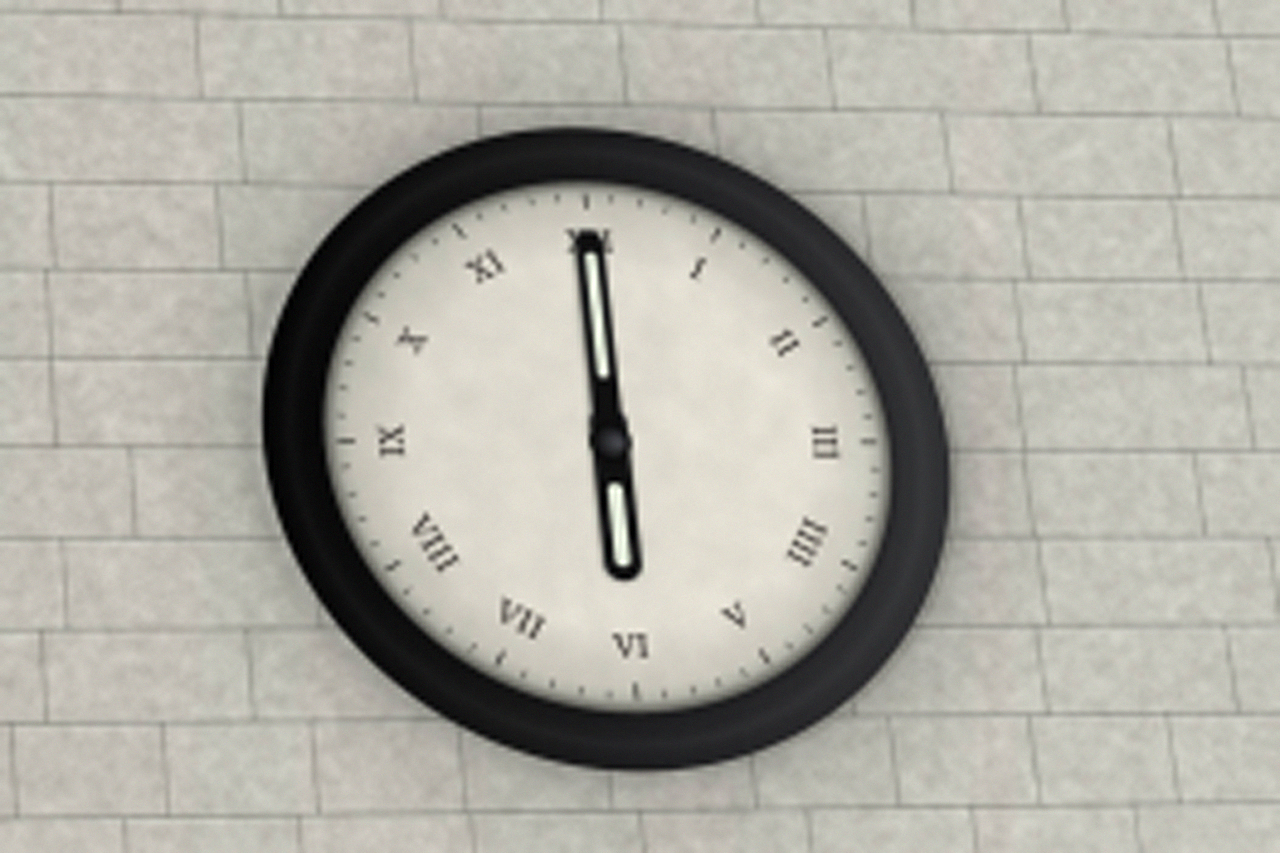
6 h 00 min
